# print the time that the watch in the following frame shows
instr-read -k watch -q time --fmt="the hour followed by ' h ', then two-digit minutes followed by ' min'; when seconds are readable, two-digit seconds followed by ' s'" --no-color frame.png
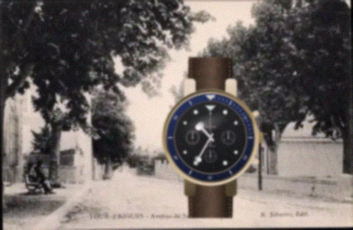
10 h 35 min
